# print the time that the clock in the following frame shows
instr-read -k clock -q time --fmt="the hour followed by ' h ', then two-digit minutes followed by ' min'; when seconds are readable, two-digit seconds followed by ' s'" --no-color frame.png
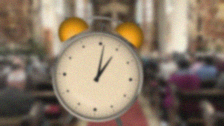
1 h 01 min
